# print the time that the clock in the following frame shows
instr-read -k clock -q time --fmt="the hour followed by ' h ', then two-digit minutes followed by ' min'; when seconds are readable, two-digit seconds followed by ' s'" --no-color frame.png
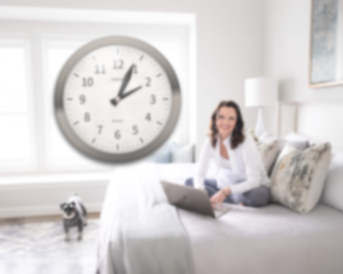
2 h 04 min
